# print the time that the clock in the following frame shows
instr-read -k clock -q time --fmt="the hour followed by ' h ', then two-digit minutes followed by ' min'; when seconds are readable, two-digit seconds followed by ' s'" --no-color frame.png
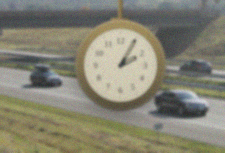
2 h 05 min
